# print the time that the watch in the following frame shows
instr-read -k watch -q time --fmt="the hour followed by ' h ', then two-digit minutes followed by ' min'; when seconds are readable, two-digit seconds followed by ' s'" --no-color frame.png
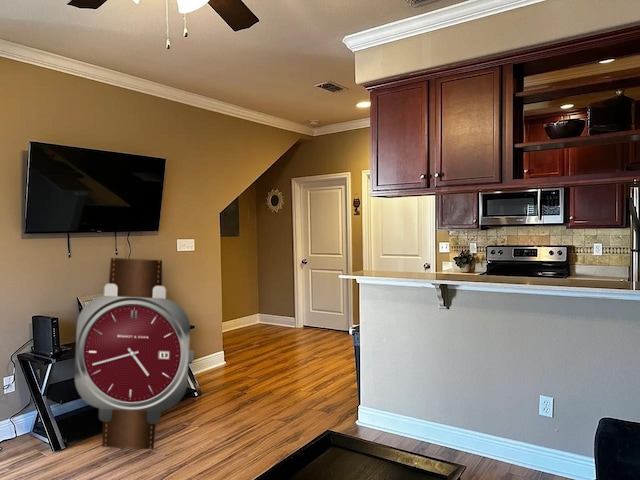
4 h 42 min
